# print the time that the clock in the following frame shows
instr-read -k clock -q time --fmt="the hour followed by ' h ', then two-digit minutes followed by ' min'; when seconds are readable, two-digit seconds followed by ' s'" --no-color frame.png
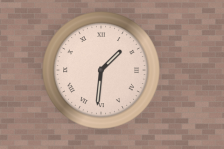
1 h 31 min
